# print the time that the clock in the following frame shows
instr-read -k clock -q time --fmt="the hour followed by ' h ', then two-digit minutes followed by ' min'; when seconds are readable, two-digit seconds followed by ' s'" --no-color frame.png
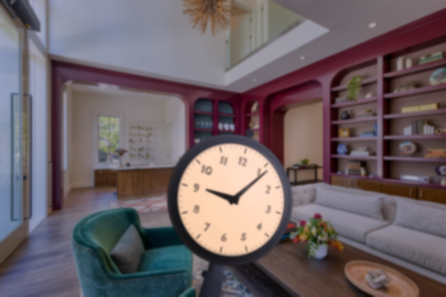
9 h 06 min
